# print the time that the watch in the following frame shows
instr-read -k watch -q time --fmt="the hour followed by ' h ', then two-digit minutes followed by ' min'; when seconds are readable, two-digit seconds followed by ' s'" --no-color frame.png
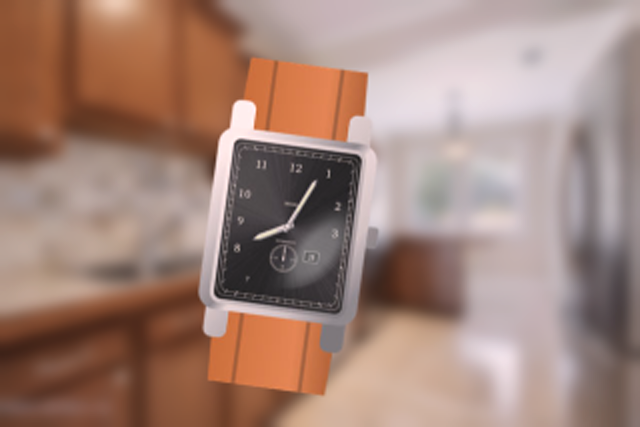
8 h 04 min
